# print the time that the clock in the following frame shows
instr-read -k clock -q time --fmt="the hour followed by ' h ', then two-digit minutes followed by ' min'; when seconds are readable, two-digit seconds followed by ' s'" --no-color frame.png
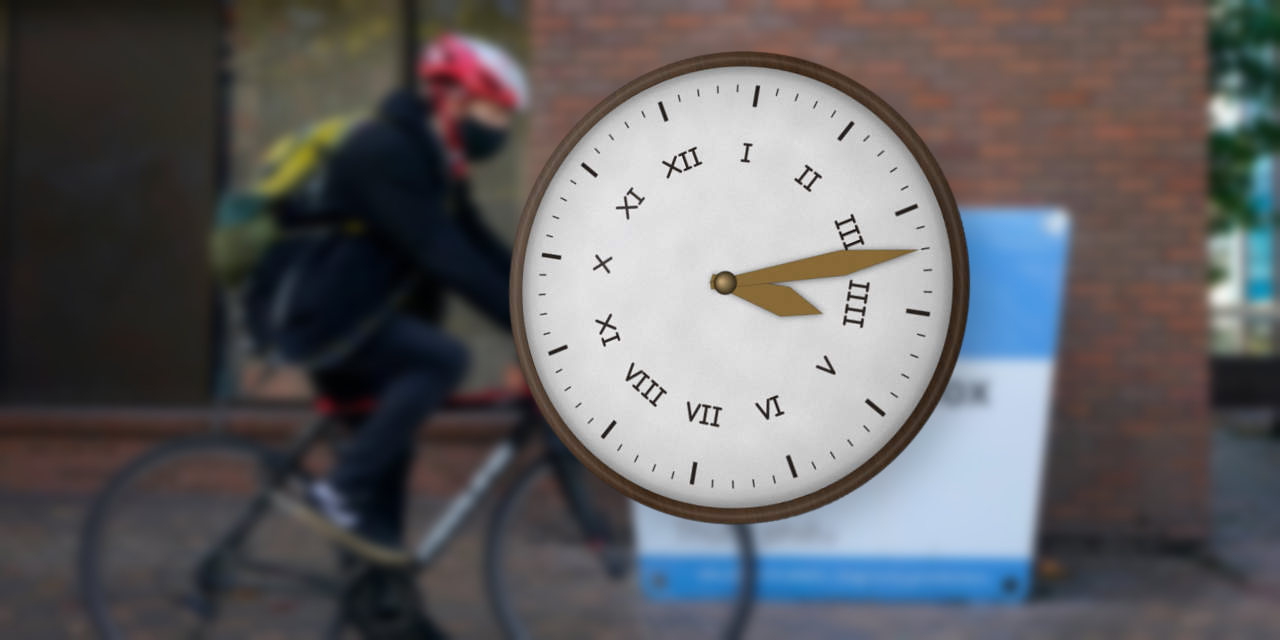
4 h 17 min
